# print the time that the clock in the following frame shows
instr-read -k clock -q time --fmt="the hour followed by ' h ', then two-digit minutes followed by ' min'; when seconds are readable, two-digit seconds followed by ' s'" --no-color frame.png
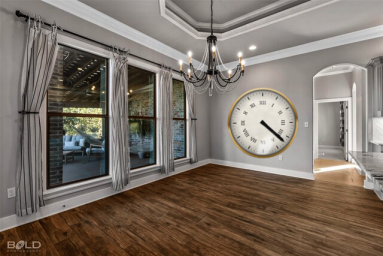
4 h 22 min
